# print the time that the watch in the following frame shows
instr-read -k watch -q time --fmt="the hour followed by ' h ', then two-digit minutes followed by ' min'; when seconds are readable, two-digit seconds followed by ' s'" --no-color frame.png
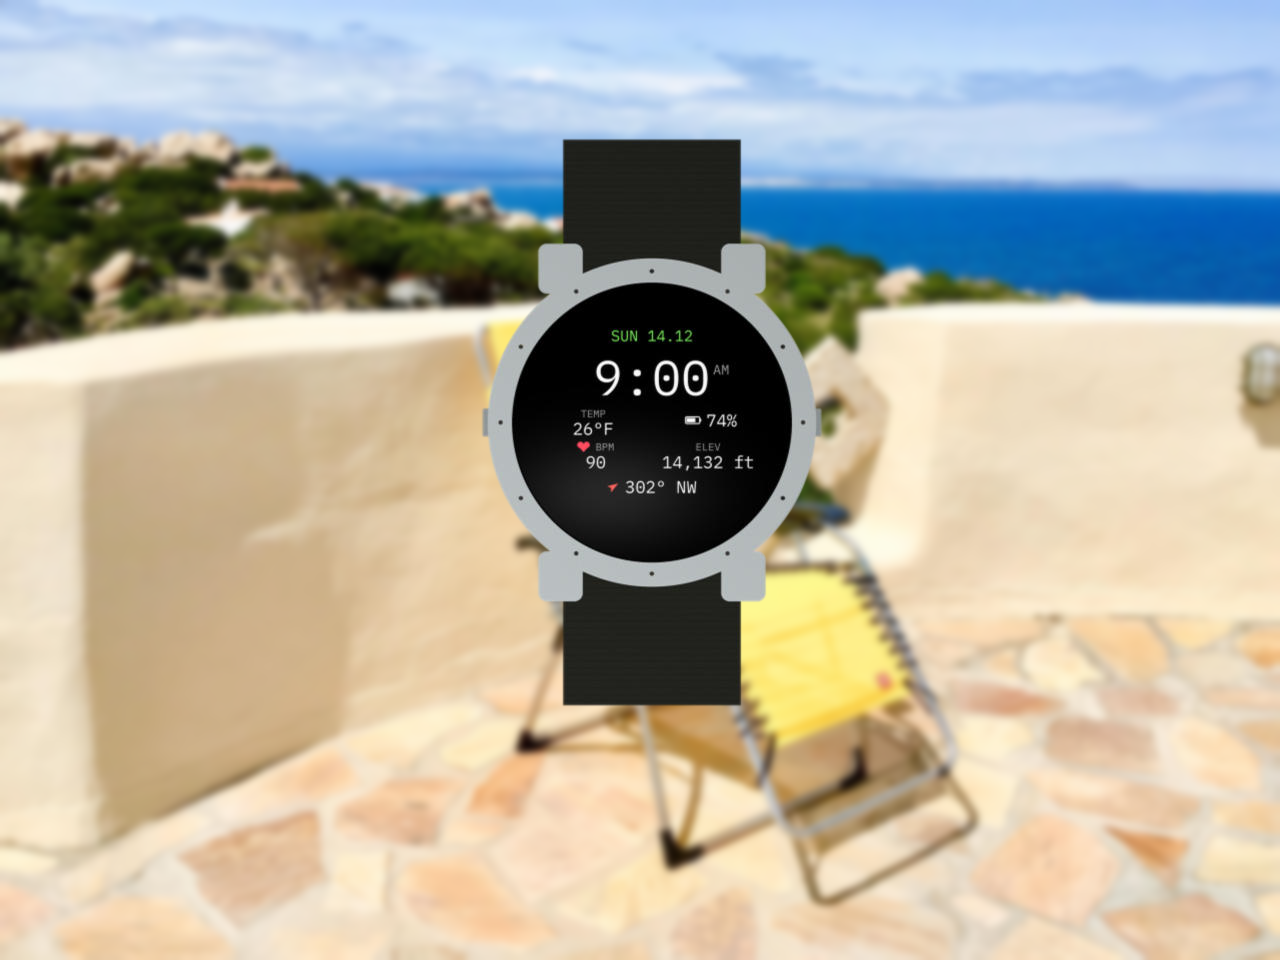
9 h 00 min
